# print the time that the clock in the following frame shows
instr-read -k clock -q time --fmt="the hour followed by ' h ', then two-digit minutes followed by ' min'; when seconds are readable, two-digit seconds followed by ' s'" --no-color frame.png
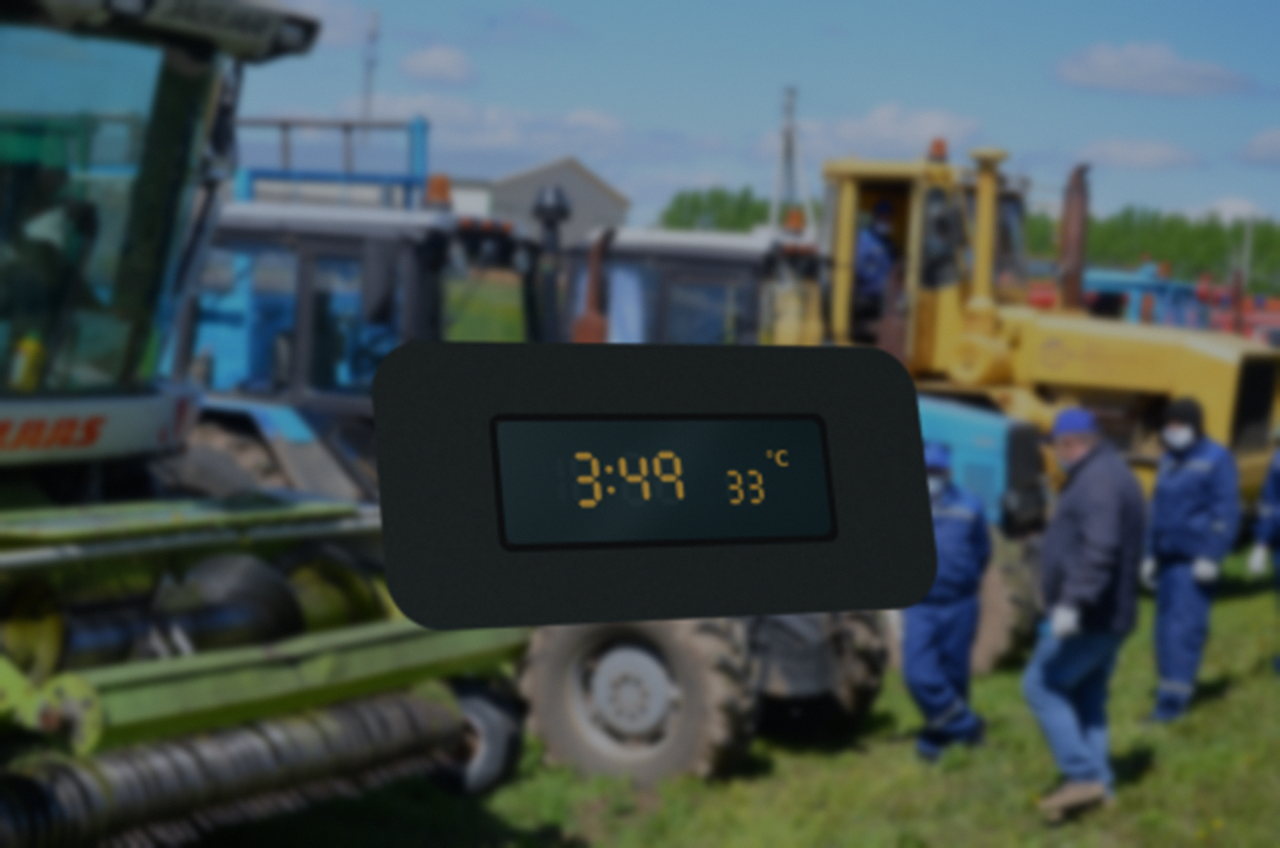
3 h 49 min
